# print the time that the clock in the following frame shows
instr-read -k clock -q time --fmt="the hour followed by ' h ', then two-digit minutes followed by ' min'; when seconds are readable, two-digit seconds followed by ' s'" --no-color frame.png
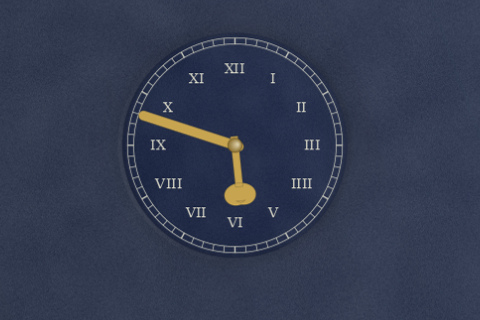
5 h 48 min
